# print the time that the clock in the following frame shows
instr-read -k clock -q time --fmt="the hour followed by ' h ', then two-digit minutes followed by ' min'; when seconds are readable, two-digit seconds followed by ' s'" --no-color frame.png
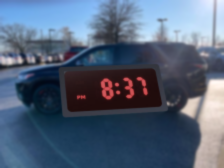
8 h 37 min
